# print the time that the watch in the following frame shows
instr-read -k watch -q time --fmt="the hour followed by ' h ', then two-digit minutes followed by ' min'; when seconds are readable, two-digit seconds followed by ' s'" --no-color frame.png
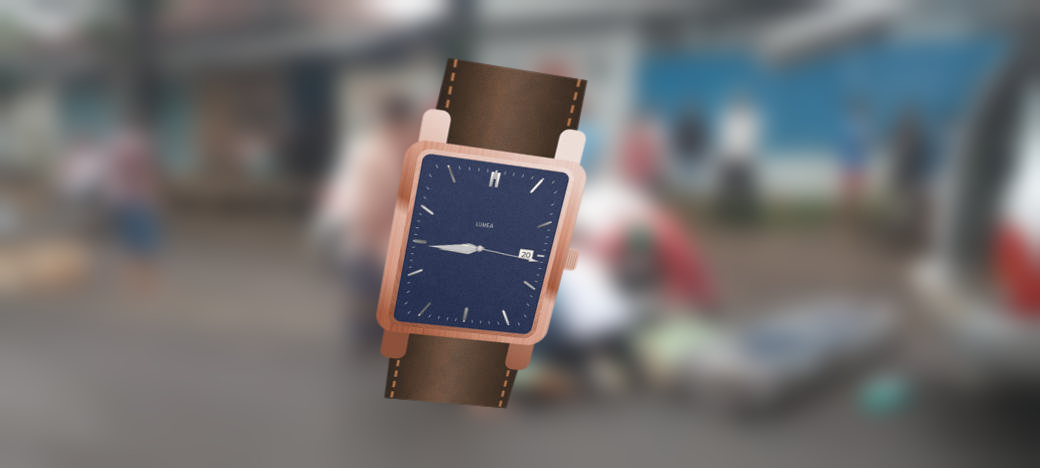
8 h 44 min 16 s
